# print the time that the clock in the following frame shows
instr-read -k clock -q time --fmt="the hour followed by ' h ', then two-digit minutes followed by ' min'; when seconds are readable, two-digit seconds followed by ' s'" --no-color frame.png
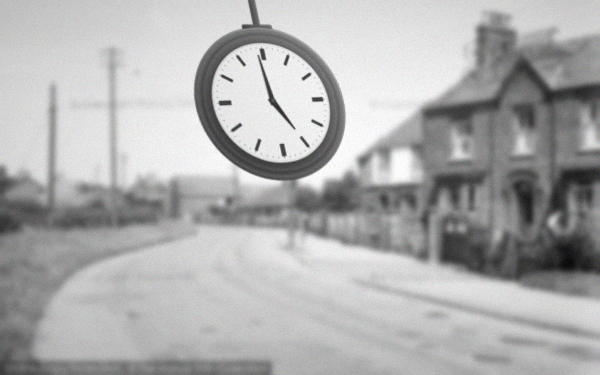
4 h 59 min
